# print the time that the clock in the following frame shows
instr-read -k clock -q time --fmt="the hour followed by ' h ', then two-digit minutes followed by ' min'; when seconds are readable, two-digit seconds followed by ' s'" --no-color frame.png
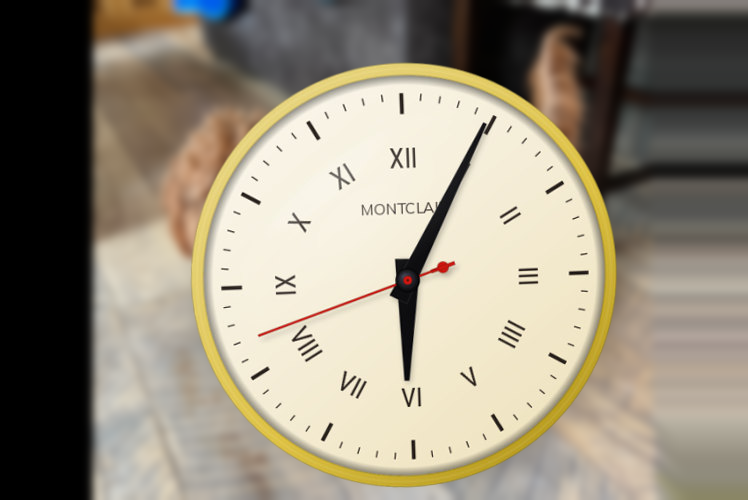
6 h 04 min 42 s
